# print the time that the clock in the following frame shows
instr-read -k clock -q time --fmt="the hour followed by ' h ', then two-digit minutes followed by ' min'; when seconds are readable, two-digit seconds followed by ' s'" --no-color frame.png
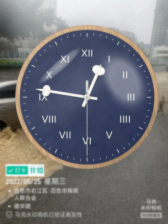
12 h 46 min 30 s
